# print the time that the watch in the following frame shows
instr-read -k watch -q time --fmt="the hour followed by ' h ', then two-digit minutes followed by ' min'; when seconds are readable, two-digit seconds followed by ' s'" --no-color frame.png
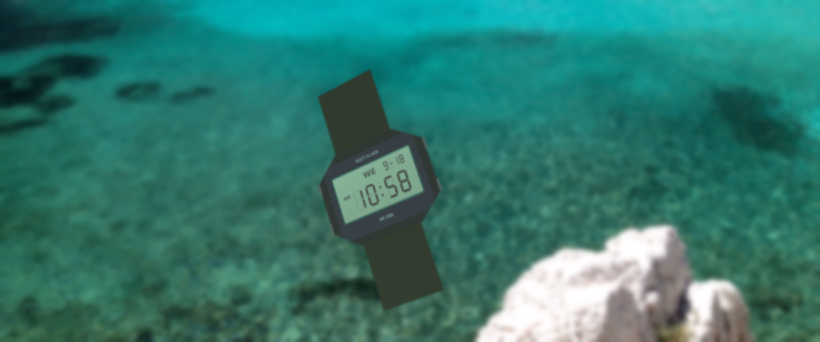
10 h 58 min
